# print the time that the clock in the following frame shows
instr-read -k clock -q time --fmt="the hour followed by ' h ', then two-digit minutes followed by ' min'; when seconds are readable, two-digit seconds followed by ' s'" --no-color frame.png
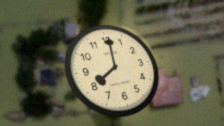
8 h 01 min
